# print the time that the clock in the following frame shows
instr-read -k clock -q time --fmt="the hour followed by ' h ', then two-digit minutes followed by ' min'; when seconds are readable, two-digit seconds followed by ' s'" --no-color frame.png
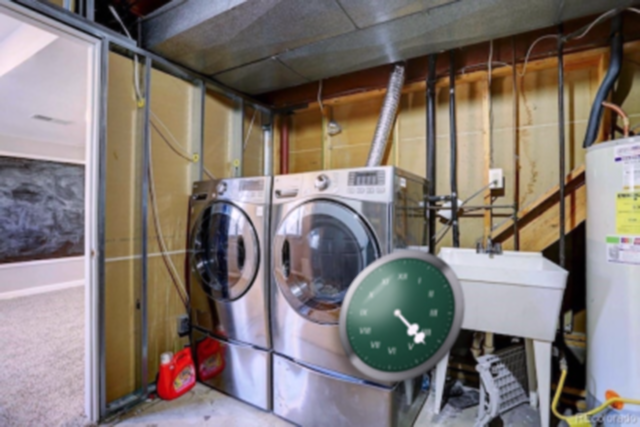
4 h 22 min
